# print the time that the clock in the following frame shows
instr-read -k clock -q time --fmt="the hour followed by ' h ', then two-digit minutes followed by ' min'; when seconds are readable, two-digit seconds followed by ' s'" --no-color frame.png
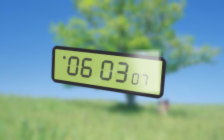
6 h 03 min 07 s
